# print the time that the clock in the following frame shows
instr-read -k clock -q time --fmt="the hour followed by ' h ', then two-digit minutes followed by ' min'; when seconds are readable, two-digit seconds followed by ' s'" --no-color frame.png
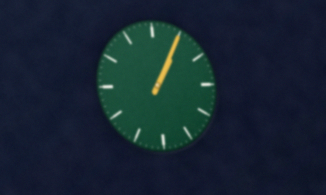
1 h 05 min
